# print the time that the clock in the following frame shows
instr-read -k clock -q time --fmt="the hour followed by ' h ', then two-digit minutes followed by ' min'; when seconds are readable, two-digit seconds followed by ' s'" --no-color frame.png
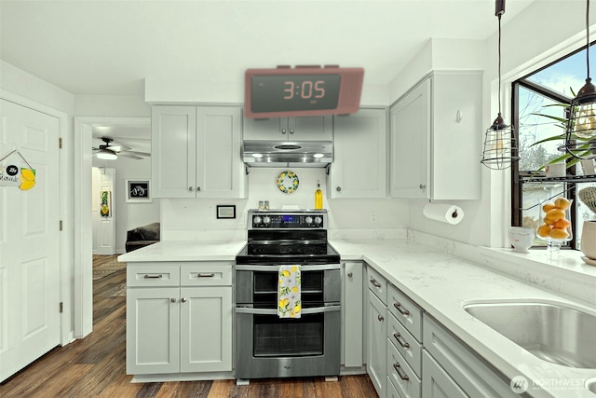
3 h 05 min
